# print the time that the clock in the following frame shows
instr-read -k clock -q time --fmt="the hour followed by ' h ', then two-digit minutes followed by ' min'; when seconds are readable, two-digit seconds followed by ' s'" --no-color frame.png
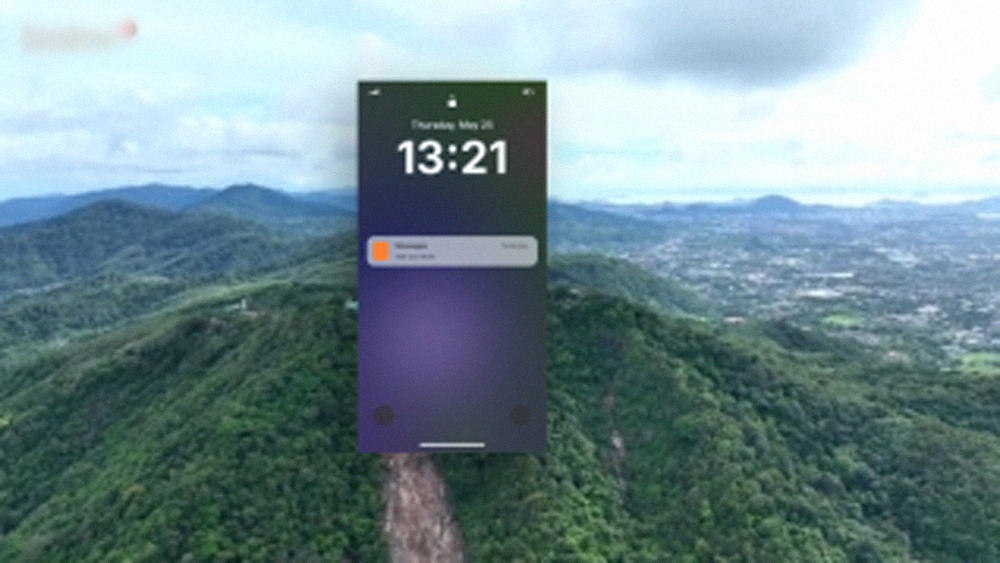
13 h 21 min
